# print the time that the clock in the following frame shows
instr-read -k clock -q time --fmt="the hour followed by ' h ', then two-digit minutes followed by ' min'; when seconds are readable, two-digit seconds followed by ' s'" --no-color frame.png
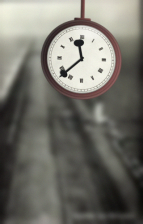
11 h 38 min
